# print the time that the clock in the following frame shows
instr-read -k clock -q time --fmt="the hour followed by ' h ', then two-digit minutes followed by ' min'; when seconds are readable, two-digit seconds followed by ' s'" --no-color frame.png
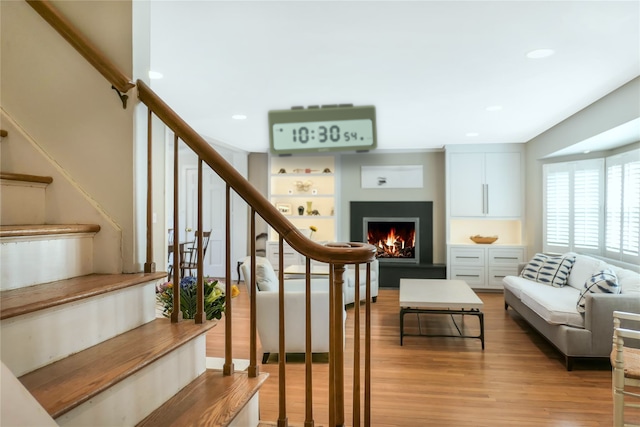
10 h 30 min
